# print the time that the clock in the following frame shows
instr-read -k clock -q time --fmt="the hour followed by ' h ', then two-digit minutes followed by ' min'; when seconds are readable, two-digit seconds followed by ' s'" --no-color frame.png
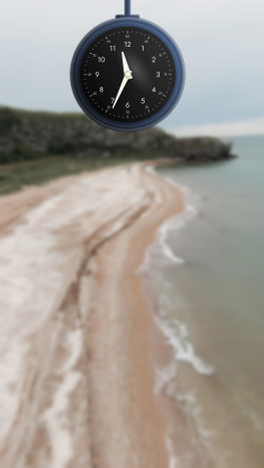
11 h 34 min
